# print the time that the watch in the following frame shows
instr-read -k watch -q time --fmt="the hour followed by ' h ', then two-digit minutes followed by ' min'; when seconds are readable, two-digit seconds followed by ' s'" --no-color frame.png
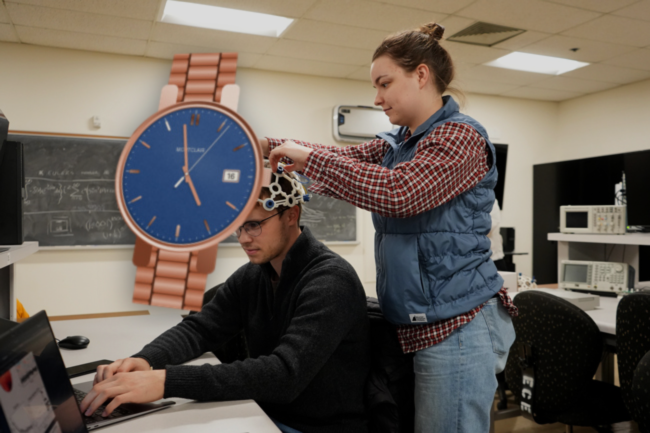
4 h 58 min 06 s
